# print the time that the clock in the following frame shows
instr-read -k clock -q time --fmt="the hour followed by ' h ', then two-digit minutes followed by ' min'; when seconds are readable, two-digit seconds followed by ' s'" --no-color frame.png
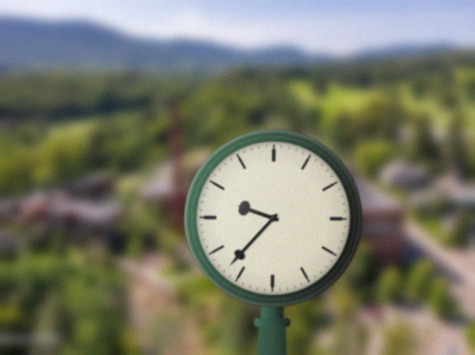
9 h 37 min
